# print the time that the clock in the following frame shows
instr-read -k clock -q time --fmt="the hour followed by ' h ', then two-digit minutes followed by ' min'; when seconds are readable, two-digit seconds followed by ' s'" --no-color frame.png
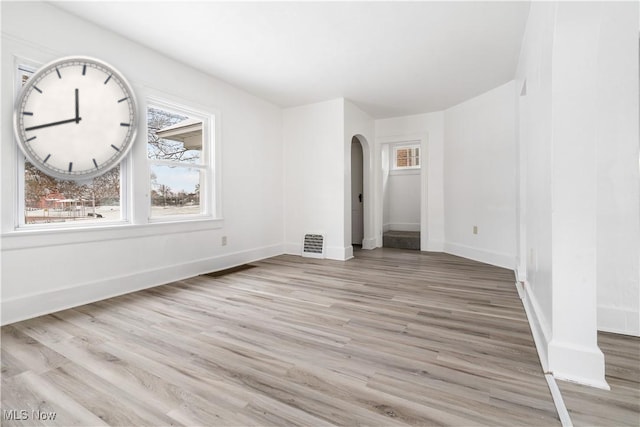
11 h 42 min
